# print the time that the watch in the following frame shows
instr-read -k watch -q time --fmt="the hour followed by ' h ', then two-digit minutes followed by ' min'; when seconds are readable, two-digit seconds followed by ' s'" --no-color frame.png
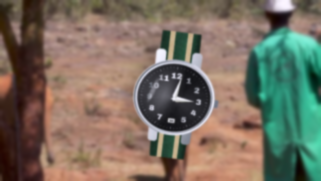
3 h 02 min
